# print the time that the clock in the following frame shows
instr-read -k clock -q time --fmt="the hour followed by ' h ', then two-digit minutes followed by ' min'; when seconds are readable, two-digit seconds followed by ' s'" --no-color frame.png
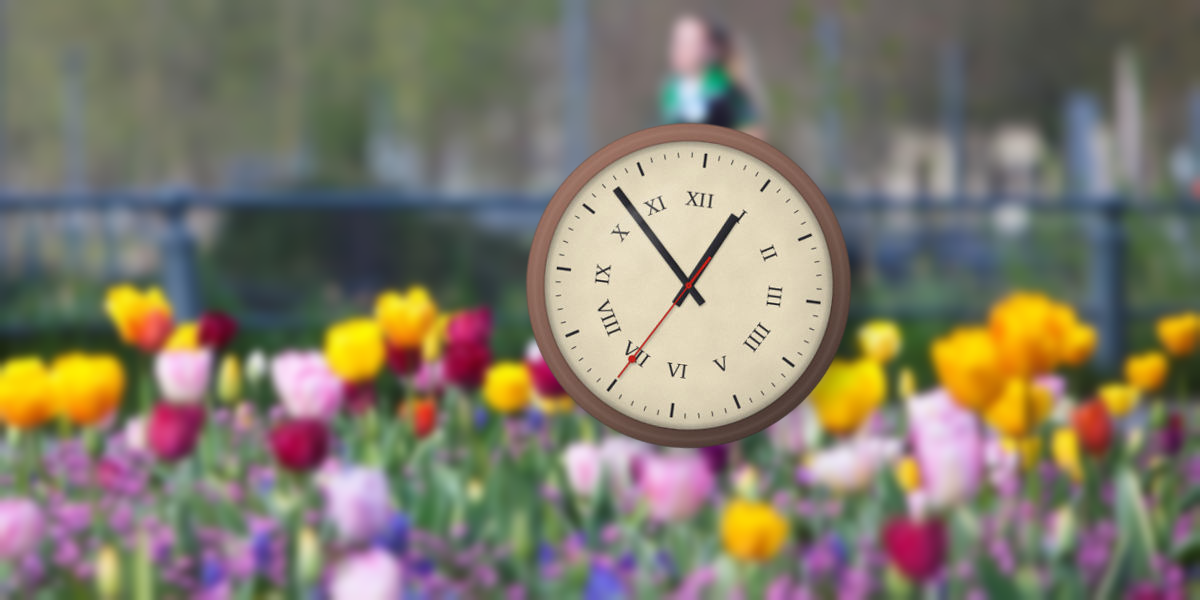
12 h 52 min 35 s
